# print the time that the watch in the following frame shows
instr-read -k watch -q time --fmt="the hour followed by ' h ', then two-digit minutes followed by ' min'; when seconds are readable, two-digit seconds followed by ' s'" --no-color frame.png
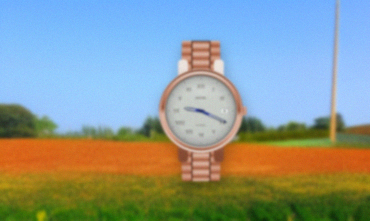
9 h 19 min
